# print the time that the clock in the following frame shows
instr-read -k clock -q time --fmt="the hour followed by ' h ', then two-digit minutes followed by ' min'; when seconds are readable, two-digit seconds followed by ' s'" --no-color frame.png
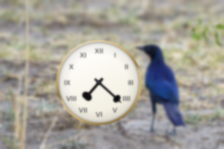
7 h 22 min
